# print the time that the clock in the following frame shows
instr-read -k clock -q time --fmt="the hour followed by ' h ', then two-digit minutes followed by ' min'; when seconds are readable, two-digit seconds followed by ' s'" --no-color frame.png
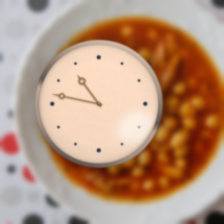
10 h 47 min
